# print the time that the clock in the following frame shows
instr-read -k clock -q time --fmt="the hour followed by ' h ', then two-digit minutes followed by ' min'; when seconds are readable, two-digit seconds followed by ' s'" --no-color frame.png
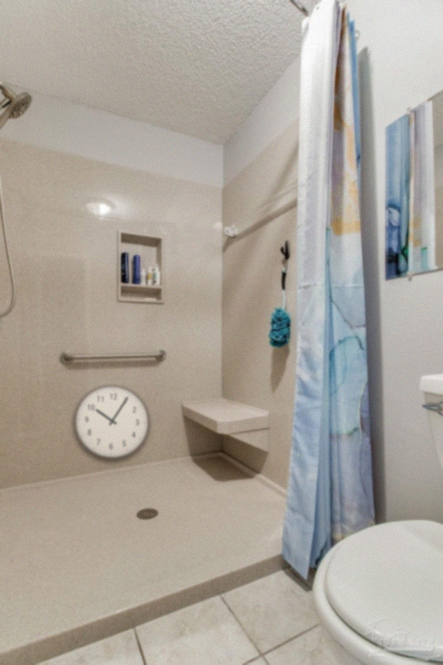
10 h 05 min
